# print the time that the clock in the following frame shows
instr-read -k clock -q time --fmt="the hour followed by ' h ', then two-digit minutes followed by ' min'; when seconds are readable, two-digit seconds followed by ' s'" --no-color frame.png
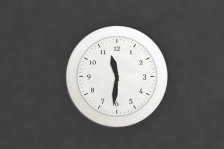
11 h 31 min
